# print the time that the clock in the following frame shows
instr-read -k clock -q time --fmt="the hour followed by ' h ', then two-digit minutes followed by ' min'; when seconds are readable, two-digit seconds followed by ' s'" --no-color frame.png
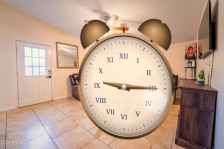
9 h 15 min
